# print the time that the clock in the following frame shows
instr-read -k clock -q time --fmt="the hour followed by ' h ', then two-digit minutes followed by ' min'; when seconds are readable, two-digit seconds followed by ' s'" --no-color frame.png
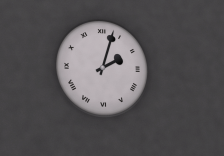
2 h 03 min
